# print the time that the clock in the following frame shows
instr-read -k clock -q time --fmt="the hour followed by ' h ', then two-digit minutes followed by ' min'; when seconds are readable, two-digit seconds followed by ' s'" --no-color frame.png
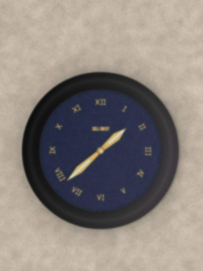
1 h 38 min
